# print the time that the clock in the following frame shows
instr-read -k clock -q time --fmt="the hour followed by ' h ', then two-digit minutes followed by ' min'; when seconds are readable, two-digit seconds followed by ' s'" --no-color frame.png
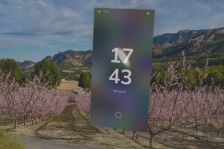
17 h 43 min
